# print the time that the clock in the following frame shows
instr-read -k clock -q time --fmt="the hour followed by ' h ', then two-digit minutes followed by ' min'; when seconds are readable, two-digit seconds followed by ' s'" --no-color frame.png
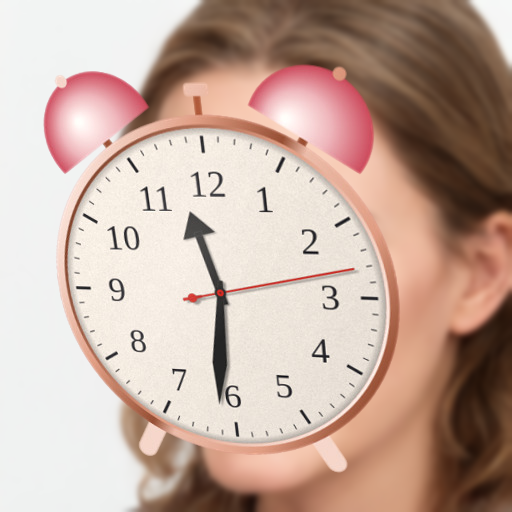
11 h 31 min 13 s
